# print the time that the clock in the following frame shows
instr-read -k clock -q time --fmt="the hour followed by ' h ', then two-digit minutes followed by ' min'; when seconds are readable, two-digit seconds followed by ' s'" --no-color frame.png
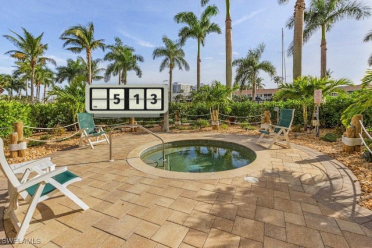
5 h 13 min
